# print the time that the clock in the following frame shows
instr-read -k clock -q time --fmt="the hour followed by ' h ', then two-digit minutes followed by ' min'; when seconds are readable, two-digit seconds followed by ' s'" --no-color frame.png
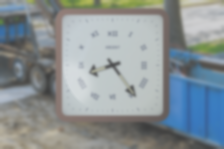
8 h 24 min
